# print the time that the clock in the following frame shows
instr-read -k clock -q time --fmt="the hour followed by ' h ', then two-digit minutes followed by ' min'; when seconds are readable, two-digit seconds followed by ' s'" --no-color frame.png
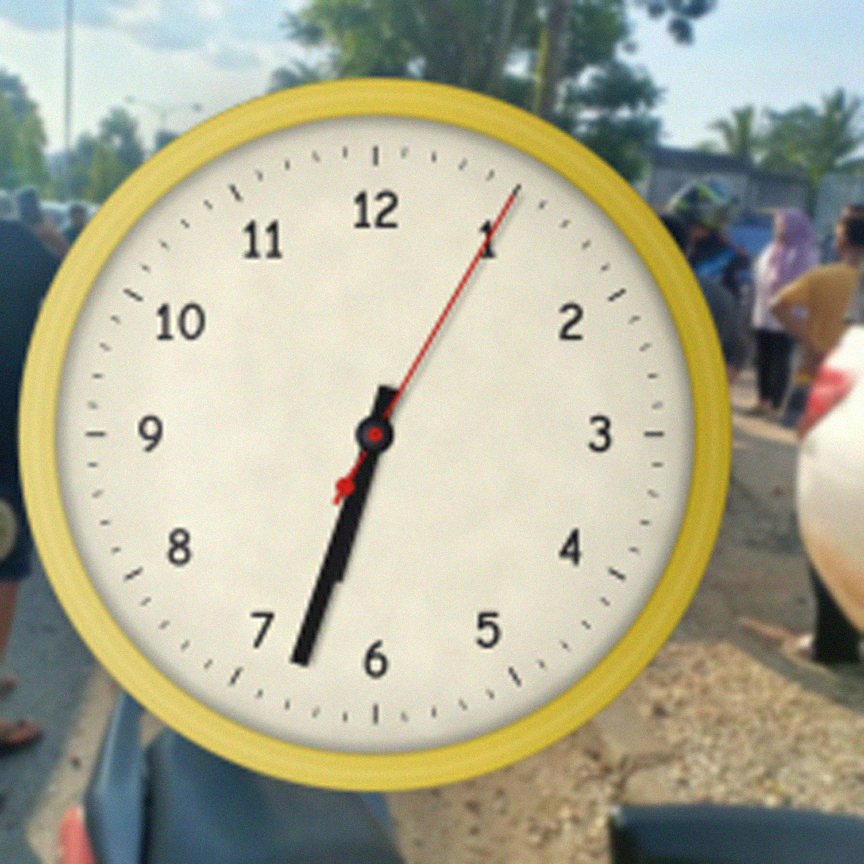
6 h 33 min 05 s
